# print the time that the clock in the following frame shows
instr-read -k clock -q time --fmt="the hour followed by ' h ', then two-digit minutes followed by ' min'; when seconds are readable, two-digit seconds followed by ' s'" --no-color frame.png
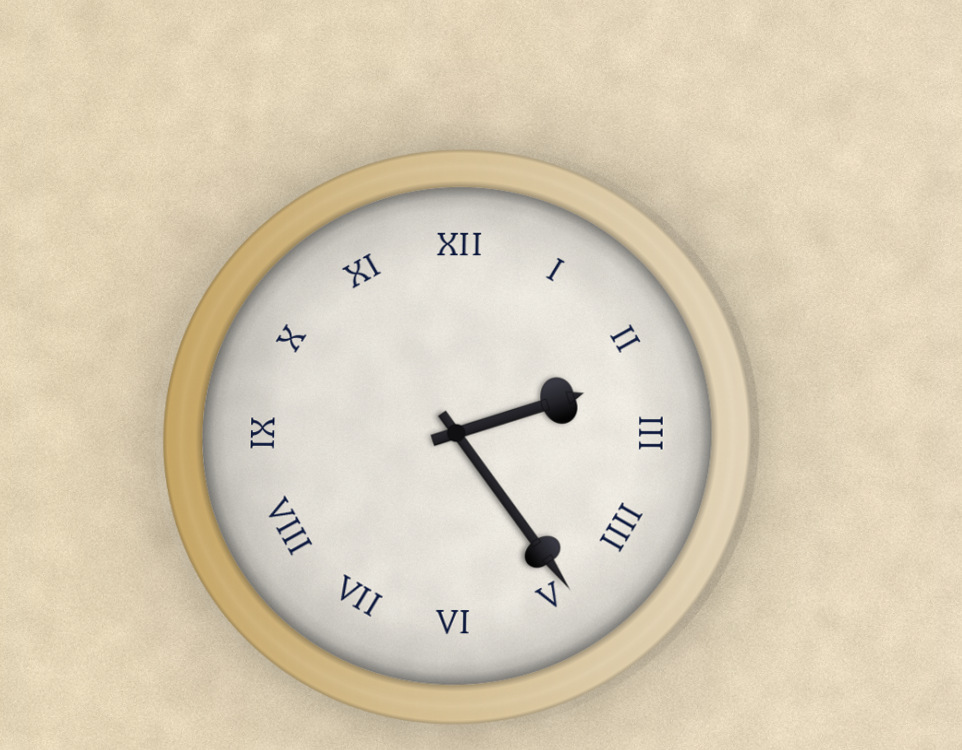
2 h 24 min
